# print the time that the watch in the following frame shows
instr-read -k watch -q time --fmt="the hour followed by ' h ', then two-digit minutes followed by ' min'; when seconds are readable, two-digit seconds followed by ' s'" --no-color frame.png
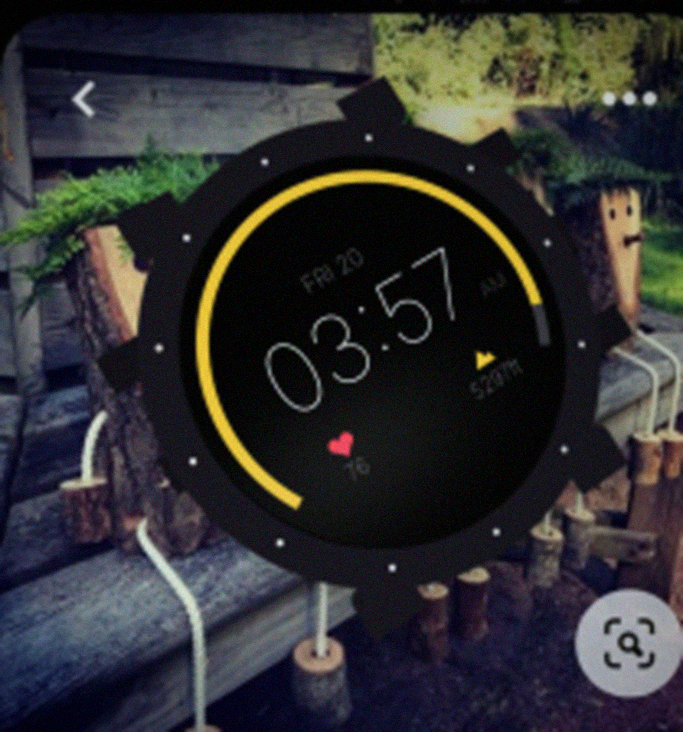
3 h 57 min
